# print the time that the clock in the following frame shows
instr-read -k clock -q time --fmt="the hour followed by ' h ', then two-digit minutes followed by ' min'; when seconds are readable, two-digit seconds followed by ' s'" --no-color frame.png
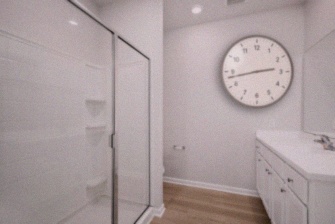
2 h 43 min
